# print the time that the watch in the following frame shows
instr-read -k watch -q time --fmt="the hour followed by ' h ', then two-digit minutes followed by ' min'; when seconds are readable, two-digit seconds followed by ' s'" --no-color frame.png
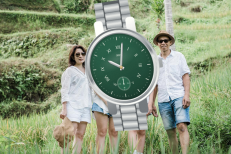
10 h 02 min
